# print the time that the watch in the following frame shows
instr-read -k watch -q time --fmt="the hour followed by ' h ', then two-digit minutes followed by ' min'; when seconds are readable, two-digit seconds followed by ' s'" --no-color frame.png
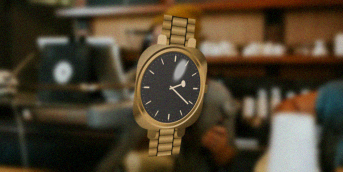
2 h 21 min
